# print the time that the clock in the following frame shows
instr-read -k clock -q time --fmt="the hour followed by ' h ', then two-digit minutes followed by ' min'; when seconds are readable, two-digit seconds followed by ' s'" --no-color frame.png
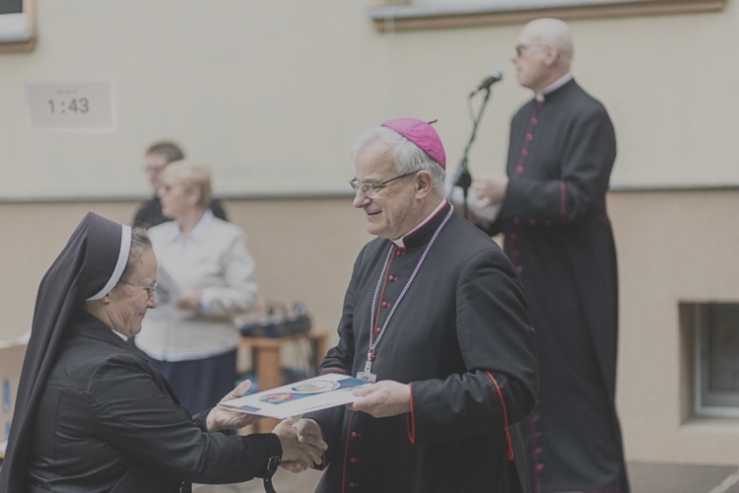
1 h 43 min
